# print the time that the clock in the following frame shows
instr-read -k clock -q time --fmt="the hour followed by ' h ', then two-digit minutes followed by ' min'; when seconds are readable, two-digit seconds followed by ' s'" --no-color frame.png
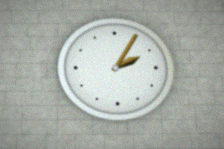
2 h 05 min
